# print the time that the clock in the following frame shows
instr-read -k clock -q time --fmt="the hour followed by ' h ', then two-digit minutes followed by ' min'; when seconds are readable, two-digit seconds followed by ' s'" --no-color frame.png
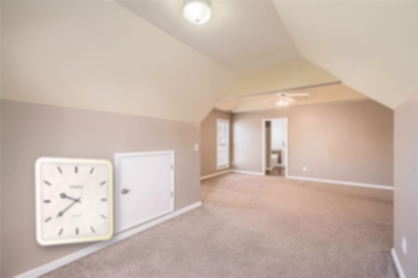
9 h 39 min
